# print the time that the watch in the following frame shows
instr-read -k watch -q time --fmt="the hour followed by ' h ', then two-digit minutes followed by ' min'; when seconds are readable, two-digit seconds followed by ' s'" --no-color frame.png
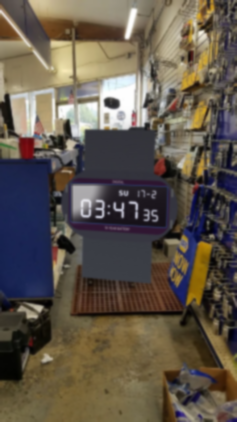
3 h 47 min 35 s
